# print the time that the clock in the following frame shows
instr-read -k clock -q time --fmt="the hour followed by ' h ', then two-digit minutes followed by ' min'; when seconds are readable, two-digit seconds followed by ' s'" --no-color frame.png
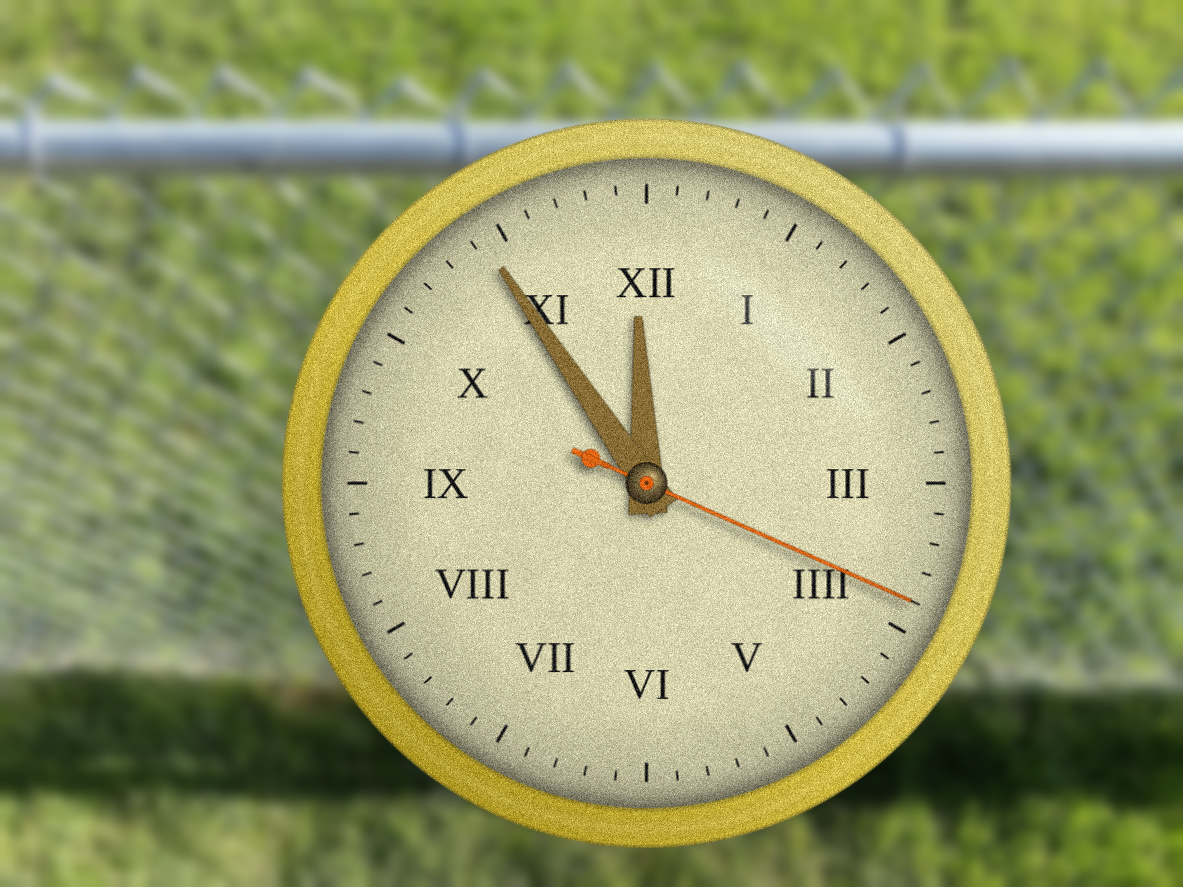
11 h 54 min 19 s
